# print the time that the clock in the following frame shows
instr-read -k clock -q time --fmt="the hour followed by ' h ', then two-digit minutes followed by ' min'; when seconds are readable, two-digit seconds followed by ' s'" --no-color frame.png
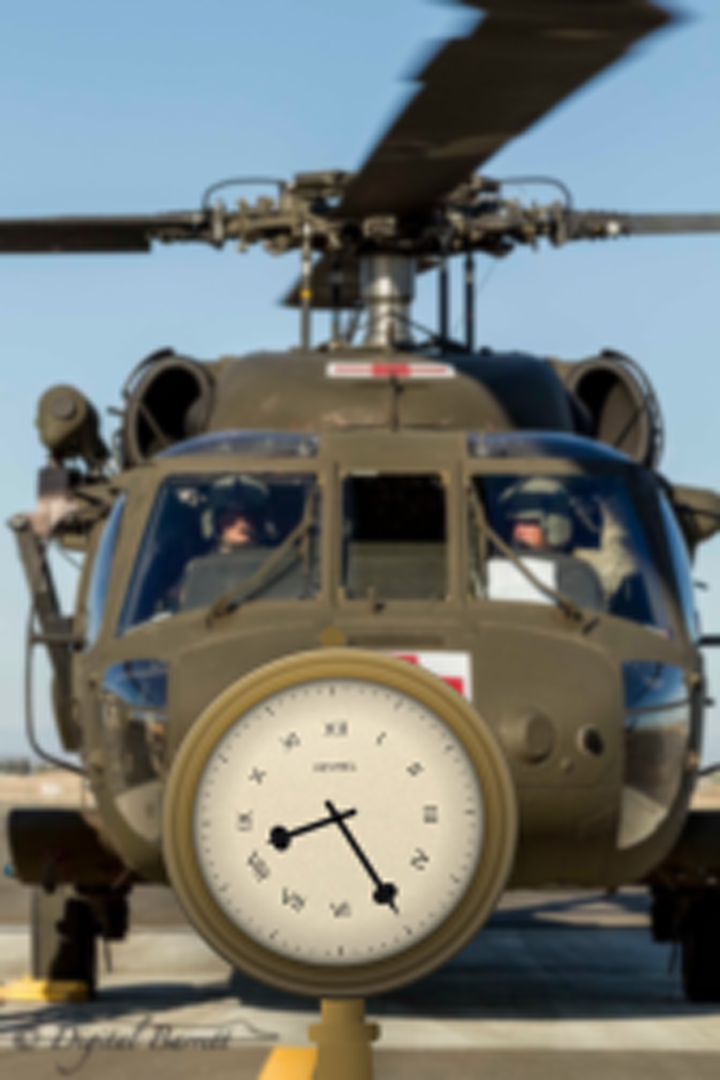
8 h 25 min
